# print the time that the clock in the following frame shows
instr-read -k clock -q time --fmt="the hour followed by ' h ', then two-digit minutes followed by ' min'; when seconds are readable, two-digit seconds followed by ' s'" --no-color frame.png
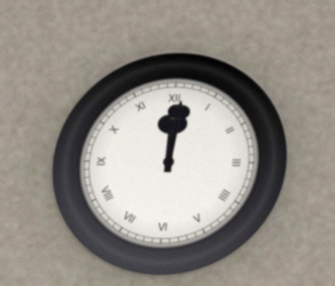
12 h 01 min
